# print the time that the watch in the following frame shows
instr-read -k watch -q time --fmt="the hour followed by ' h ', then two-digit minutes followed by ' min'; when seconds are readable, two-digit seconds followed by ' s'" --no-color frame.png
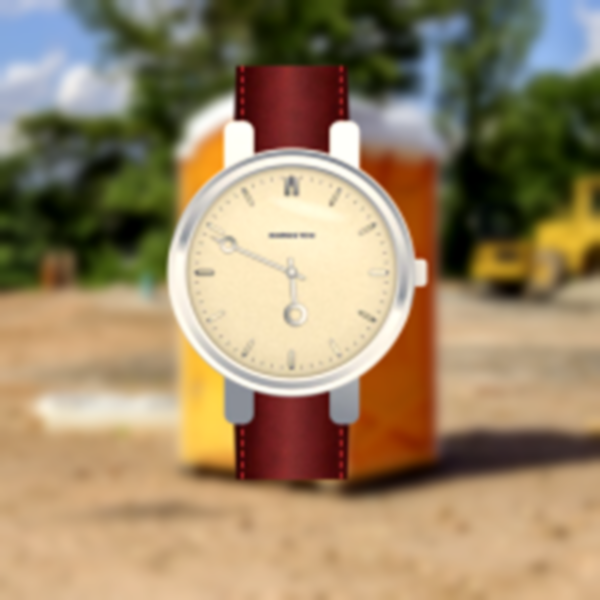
5 h 49 min
